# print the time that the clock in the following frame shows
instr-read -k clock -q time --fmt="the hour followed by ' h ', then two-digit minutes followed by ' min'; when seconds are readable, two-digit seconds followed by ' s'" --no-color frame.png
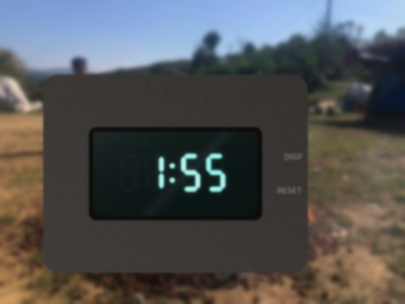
1 h 55 min
